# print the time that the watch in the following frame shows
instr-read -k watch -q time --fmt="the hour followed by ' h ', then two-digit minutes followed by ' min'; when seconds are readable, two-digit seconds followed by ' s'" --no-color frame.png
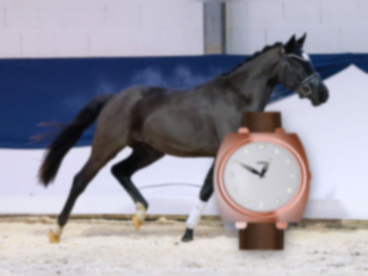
12 h 50 min
